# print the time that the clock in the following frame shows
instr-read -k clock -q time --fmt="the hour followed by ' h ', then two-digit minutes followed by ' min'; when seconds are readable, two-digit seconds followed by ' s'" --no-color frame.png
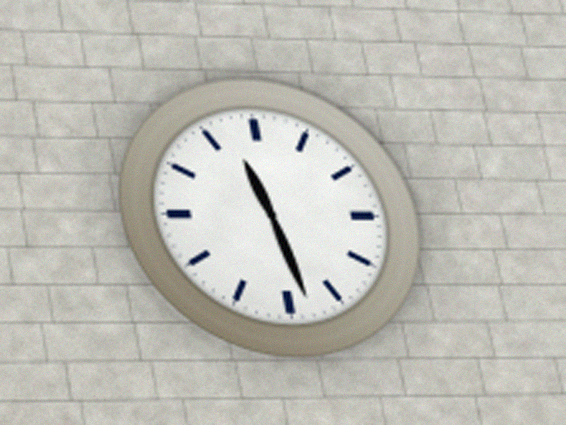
11 h 28 min
